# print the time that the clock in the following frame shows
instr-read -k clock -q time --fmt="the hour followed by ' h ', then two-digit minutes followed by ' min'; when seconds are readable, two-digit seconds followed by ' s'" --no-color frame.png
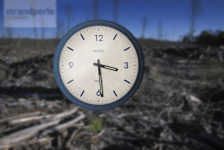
3 h 29 min
